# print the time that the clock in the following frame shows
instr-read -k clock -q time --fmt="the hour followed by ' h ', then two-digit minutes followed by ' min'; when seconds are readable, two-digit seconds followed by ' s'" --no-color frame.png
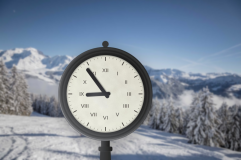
8 h 54 min
